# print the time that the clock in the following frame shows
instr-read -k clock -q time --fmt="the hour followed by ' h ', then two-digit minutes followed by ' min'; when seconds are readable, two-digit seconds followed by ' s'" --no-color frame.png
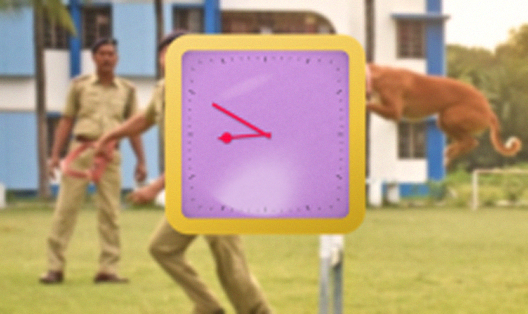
8 h 50 min
